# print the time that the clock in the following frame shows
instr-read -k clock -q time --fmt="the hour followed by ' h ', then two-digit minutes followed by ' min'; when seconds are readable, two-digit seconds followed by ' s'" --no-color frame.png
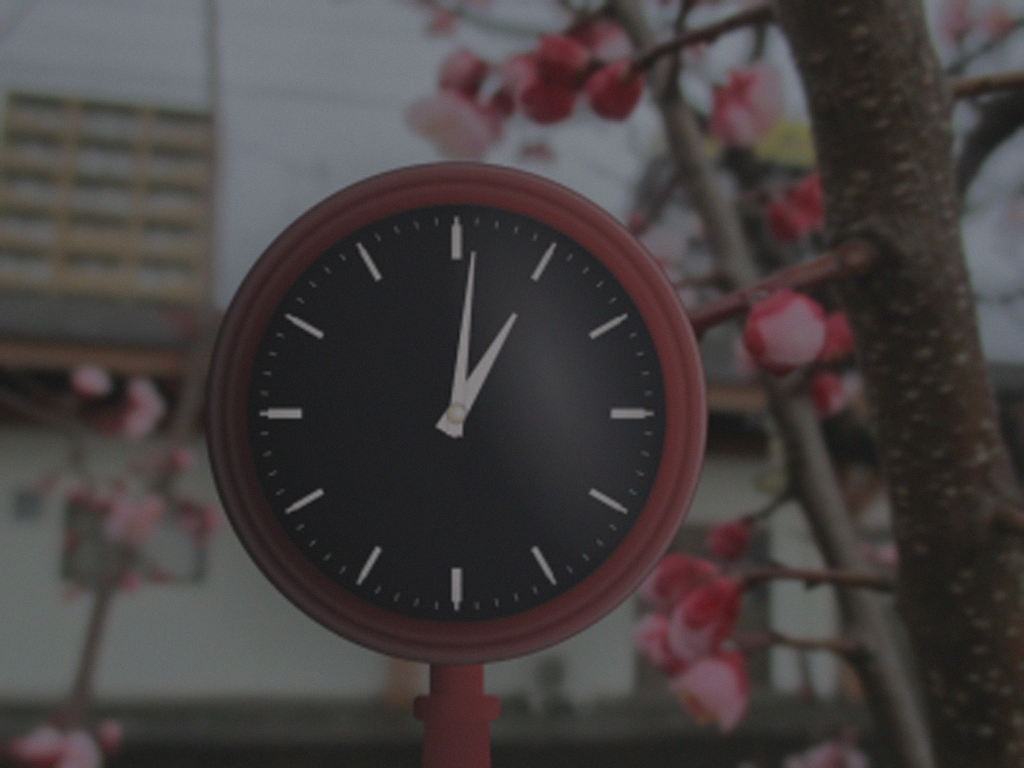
1 h 01 min
